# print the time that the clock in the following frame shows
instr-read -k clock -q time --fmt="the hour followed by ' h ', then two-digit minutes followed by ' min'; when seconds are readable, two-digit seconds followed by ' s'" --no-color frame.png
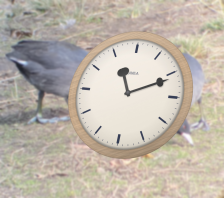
11 h 11 min
